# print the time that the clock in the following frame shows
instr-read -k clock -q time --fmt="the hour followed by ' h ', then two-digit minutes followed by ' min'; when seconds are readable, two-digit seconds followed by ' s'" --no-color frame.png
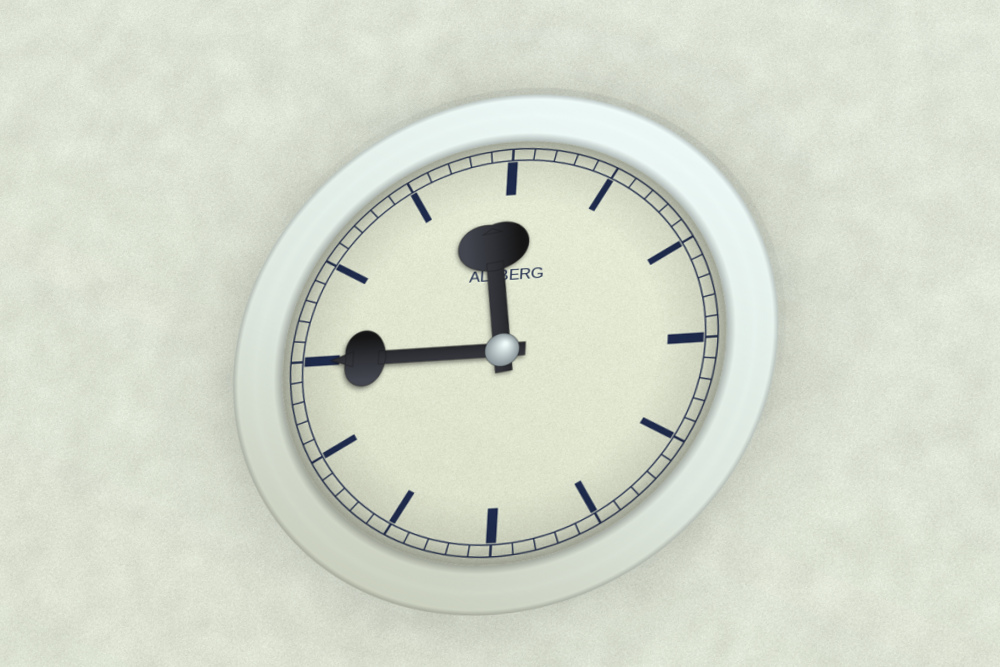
11 h 45 min
